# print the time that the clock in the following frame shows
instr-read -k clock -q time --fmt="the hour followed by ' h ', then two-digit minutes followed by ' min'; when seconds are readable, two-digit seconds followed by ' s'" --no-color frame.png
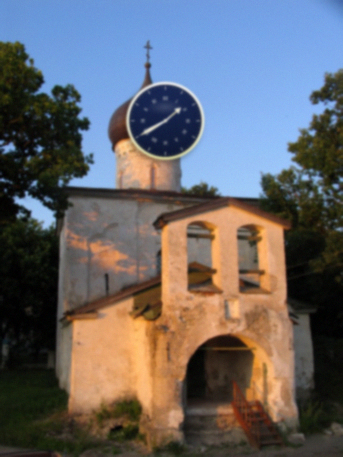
1 h 40 min
